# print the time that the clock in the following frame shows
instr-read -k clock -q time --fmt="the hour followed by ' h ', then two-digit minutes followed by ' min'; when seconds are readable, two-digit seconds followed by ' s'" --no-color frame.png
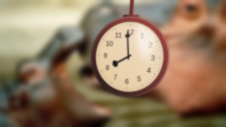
7 h 59 min
